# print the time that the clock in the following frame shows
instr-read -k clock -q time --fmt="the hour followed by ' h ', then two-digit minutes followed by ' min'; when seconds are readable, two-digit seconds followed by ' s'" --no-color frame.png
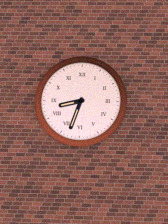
8 h 33 min
